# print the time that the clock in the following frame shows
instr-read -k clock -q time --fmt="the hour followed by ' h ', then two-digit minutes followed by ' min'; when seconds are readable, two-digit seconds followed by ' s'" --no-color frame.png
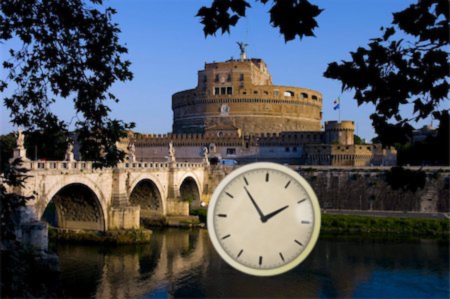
1 h 54 min
